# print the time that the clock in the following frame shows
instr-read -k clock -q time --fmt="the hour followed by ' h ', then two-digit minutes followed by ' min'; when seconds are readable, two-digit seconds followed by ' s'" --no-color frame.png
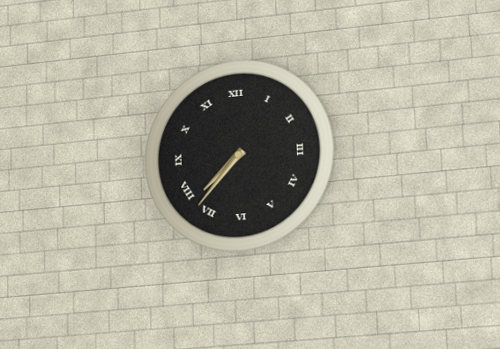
7 h 37 min
